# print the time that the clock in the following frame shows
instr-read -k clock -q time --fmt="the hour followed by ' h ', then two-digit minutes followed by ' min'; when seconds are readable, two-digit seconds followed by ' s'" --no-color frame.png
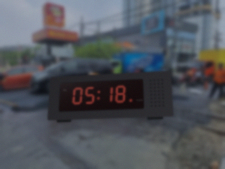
5 h 18 min
